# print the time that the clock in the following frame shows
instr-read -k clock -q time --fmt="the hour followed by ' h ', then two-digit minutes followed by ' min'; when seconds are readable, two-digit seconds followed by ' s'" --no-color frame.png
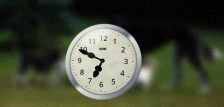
6 h 49 min
